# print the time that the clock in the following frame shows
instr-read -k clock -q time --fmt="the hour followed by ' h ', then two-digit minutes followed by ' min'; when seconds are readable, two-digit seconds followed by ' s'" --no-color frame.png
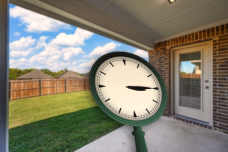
3 h 15 min
